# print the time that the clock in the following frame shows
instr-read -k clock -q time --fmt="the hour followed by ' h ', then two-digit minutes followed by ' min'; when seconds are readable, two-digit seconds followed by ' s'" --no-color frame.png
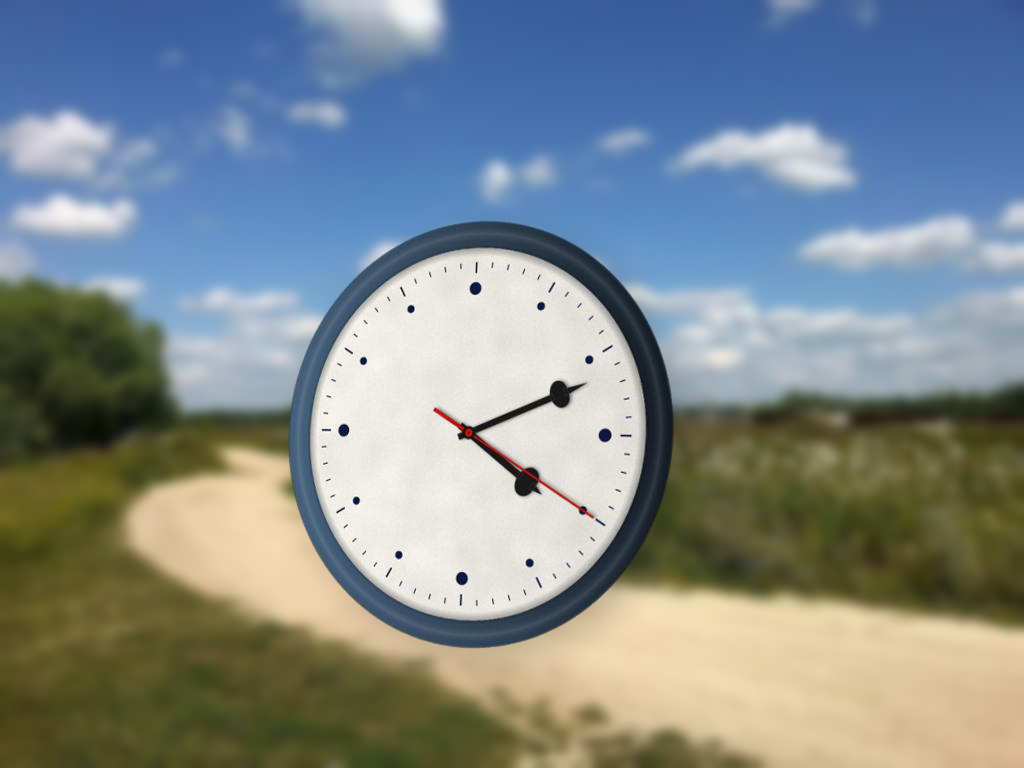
4 h 11 min 20 s
